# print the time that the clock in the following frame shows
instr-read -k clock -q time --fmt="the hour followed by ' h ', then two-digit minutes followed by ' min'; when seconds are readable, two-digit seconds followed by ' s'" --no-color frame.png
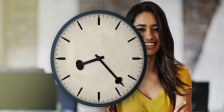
8 h 23 min
